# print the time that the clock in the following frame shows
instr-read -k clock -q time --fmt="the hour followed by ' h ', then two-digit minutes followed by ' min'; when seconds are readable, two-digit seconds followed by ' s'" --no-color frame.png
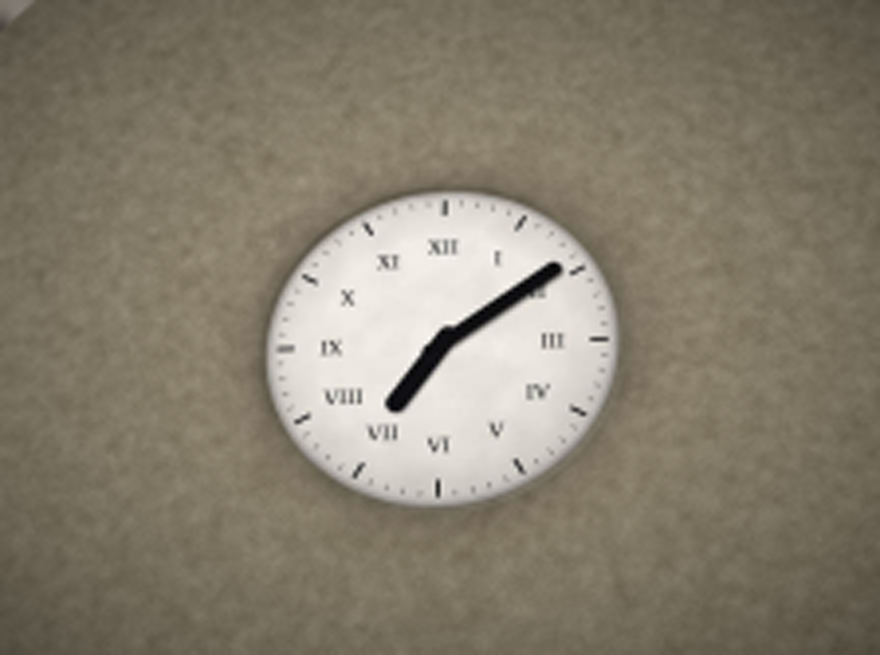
7 h 09 min
